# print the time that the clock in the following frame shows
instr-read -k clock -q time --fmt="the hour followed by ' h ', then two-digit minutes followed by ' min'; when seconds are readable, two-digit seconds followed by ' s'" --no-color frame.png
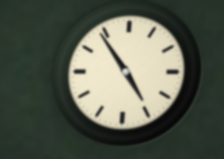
4 h 54 min
